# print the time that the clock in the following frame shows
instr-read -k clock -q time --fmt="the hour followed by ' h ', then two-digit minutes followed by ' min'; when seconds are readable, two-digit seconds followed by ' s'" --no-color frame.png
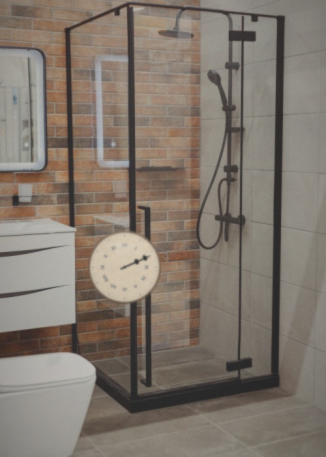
2 h 11 min
